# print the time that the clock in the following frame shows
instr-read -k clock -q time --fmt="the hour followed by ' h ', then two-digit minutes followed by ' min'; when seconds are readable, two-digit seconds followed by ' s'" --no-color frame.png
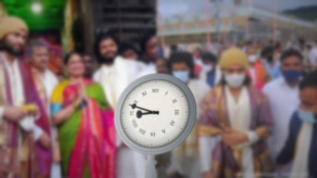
8 h 48 min
